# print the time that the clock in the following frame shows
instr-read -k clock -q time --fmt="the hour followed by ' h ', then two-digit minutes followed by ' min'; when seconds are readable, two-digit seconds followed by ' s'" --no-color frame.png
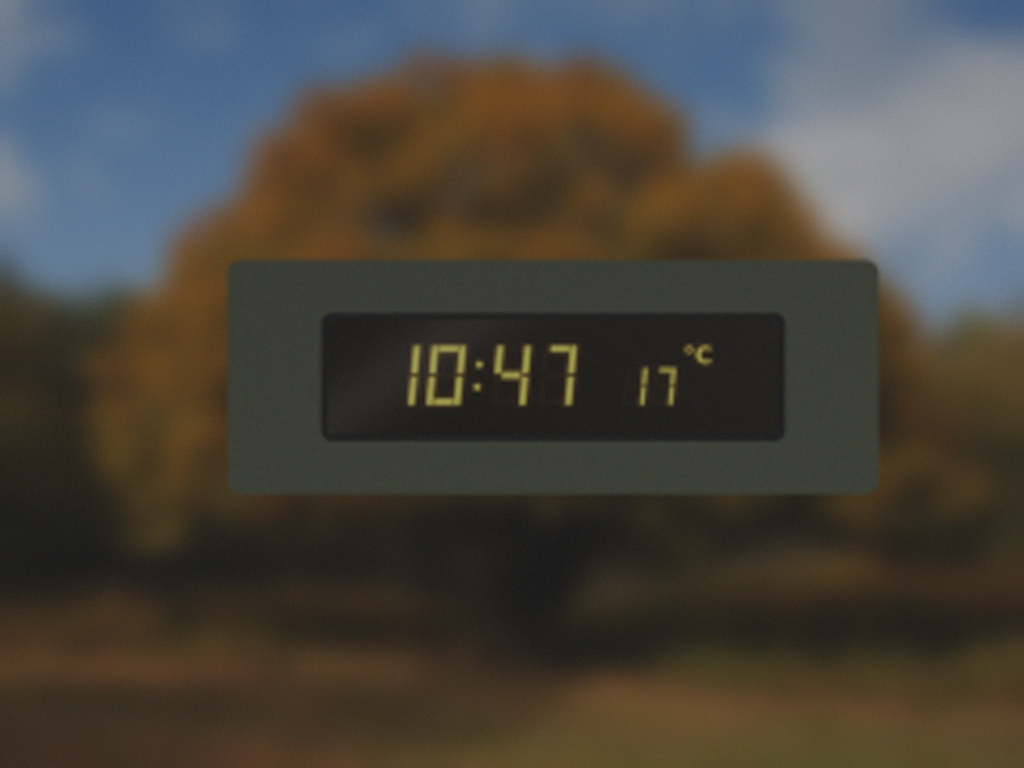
10 h 47 min
